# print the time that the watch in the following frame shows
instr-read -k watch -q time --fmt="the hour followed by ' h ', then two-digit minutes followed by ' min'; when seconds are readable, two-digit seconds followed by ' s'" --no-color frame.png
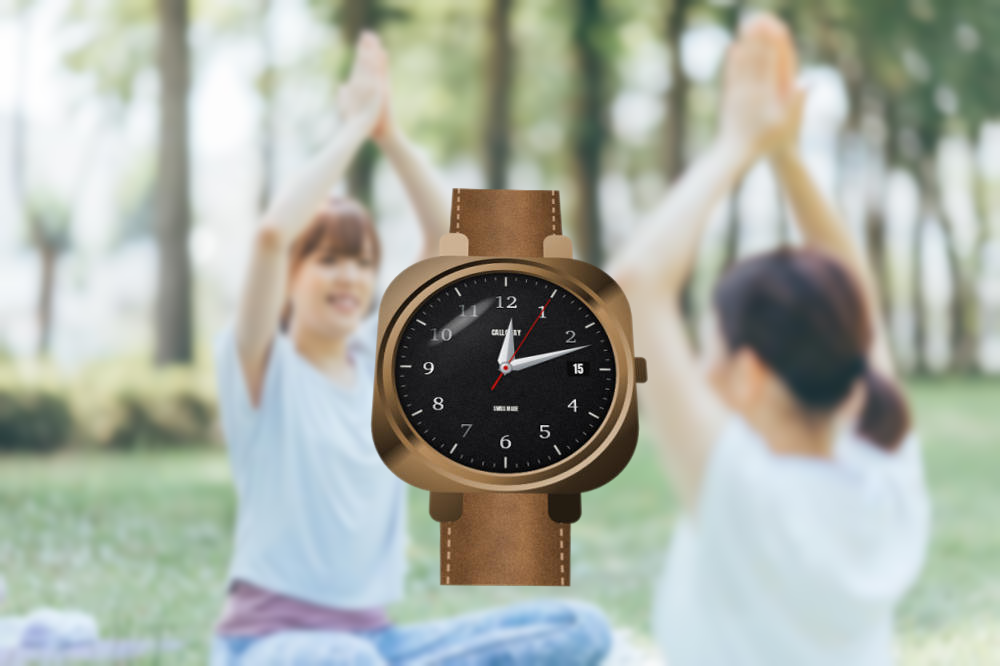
12 h 12 min 05 s
